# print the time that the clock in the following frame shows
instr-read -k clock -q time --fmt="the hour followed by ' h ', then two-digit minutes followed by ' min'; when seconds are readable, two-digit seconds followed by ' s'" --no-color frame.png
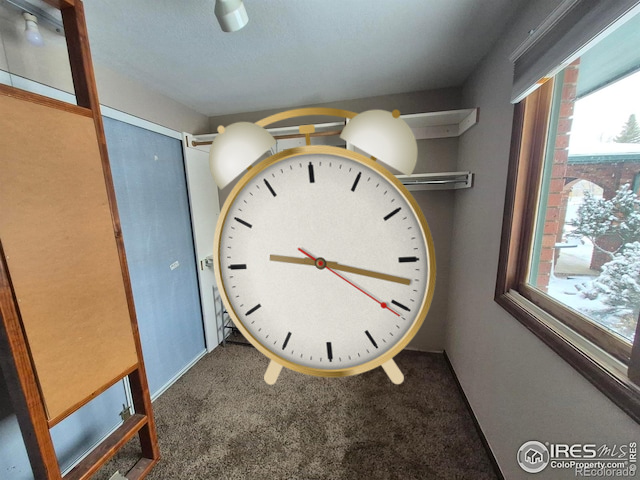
9 h 17 min 21 s
